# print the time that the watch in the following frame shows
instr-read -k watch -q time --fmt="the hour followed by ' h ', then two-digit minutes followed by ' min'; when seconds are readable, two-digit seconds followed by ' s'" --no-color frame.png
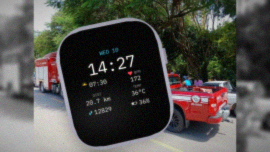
14 h 27 min
